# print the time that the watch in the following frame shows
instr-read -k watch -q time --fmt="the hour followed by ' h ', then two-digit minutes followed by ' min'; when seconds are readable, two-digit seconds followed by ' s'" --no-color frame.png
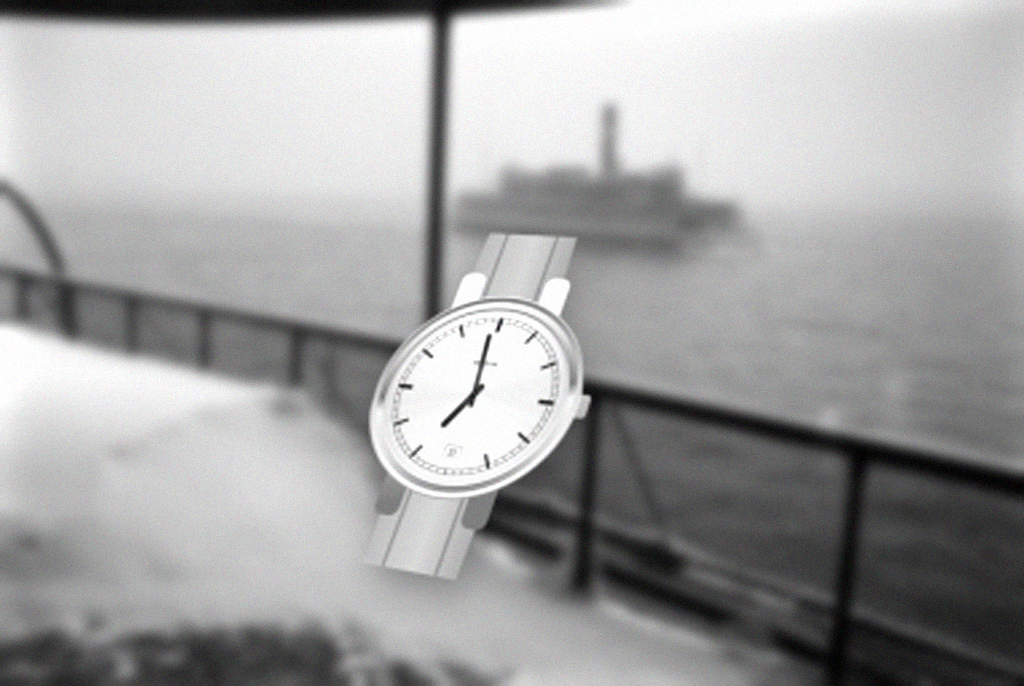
6 h 59 min
